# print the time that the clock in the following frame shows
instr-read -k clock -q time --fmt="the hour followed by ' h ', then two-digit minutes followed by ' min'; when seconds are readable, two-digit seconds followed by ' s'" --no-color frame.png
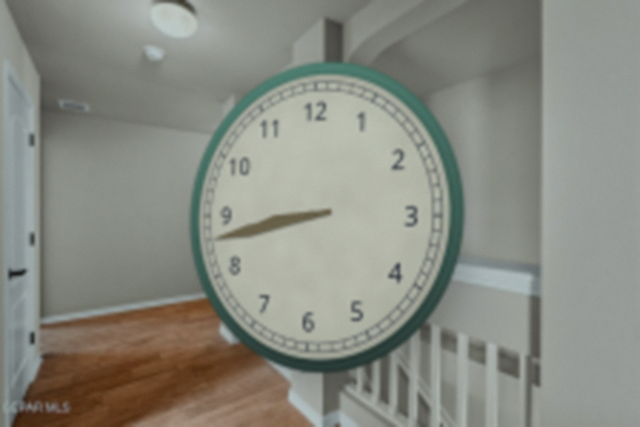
8 h 43 min
